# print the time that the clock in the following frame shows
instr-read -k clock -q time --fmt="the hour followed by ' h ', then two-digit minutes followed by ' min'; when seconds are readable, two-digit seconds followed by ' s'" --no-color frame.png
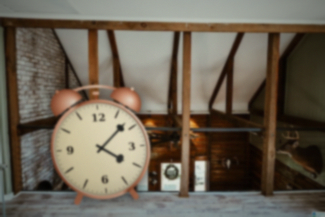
4 h 08 min
